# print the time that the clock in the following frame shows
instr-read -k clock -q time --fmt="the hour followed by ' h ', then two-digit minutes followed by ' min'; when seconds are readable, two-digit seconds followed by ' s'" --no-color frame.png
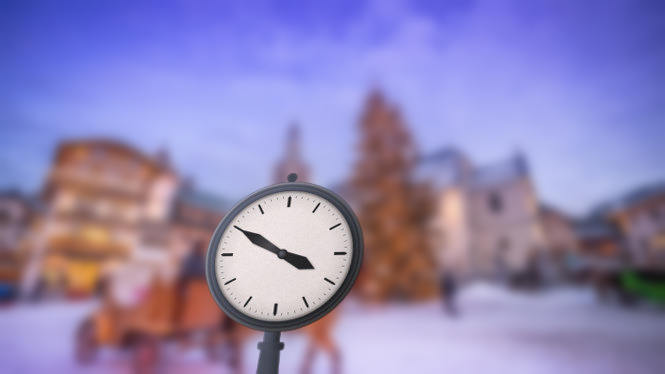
3 h 50 min
